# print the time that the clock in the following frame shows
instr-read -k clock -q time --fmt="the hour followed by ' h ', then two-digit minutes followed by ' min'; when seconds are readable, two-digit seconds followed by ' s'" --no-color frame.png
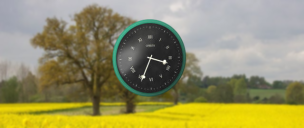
3 h 34 min
